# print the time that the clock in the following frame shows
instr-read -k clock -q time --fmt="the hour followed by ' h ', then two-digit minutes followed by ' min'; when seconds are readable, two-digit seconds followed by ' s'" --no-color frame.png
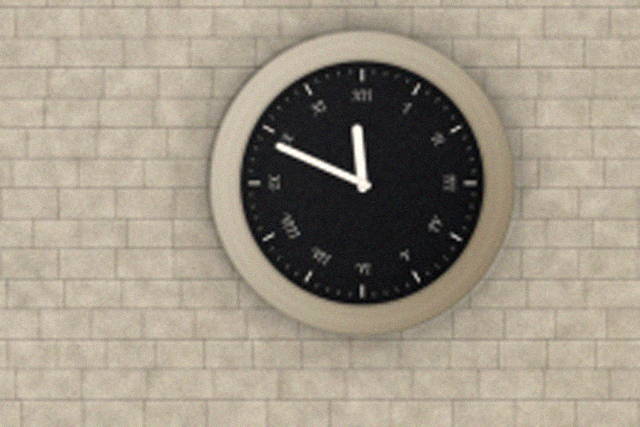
11 h 49 min
